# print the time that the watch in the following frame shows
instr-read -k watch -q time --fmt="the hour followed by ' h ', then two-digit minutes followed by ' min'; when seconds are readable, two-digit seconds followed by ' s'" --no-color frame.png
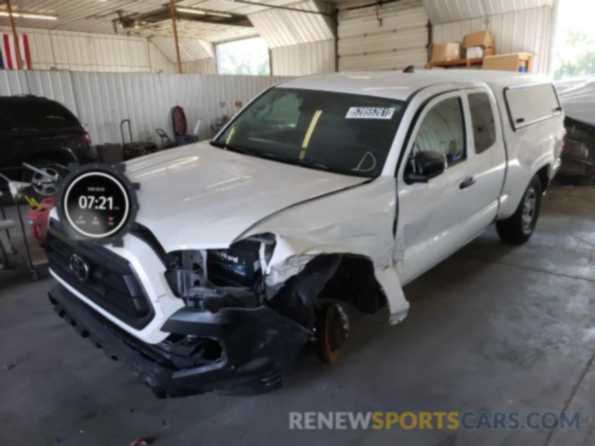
7 h 21 min
